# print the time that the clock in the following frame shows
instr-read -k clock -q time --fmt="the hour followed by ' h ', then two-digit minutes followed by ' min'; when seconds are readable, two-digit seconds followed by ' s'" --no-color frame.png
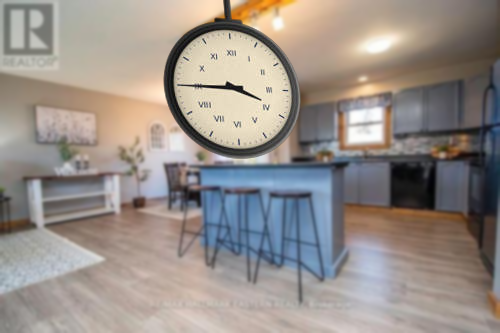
3 h 45 min
